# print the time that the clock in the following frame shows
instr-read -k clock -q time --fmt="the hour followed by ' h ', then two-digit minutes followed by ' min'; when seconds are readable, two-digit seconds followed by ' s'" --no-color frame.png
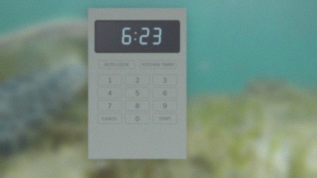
6 h 23 min
